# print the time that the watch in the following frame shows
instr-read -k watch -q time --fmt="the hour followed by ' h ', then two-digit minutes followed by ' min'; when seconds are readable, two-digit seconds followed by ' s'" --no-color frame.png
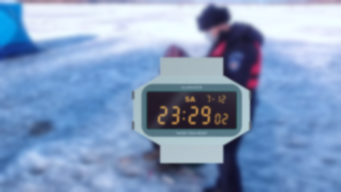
23 h 29 min 02 s
